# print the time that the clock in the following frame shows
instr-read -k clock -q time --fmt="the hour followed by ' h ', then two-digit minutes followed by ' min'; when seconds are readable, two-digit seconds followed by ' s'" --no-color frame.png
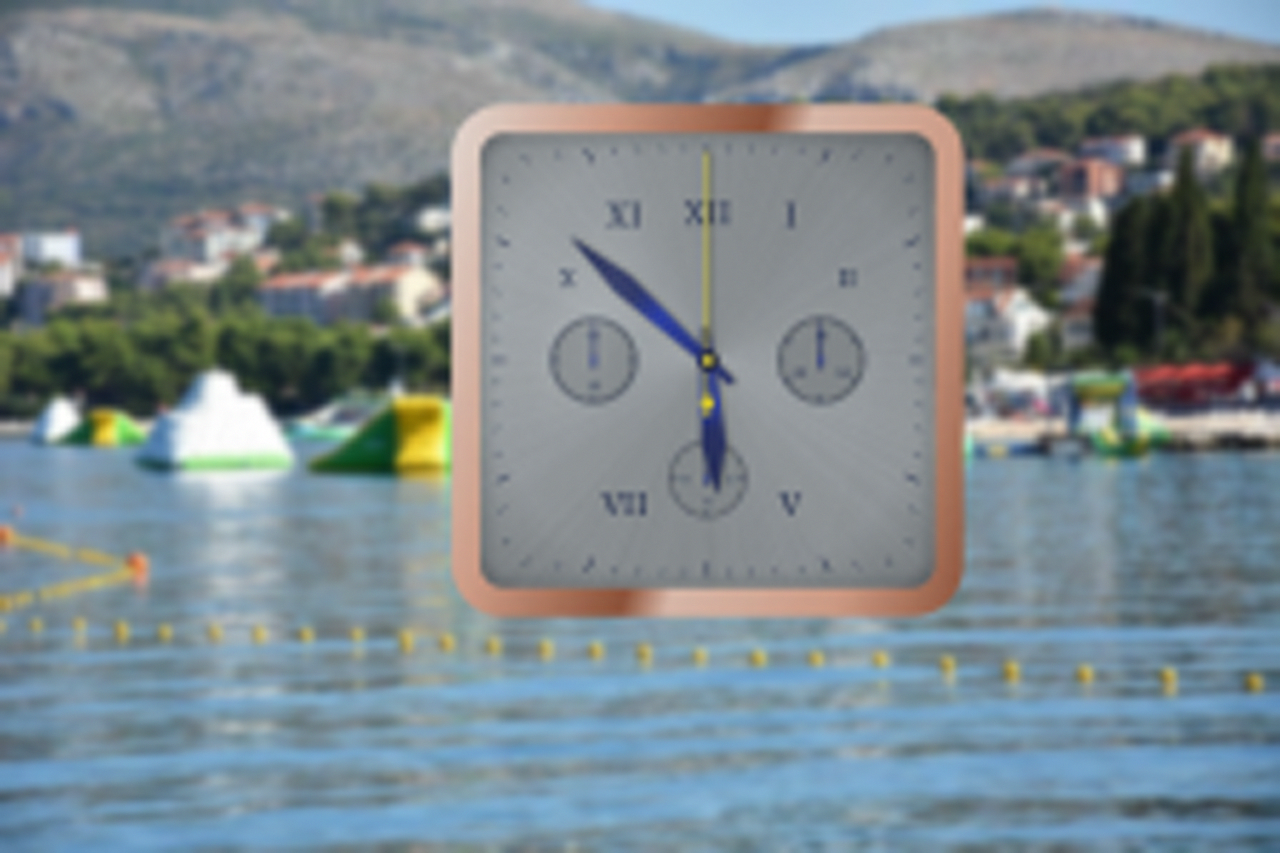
5 h 52 min
